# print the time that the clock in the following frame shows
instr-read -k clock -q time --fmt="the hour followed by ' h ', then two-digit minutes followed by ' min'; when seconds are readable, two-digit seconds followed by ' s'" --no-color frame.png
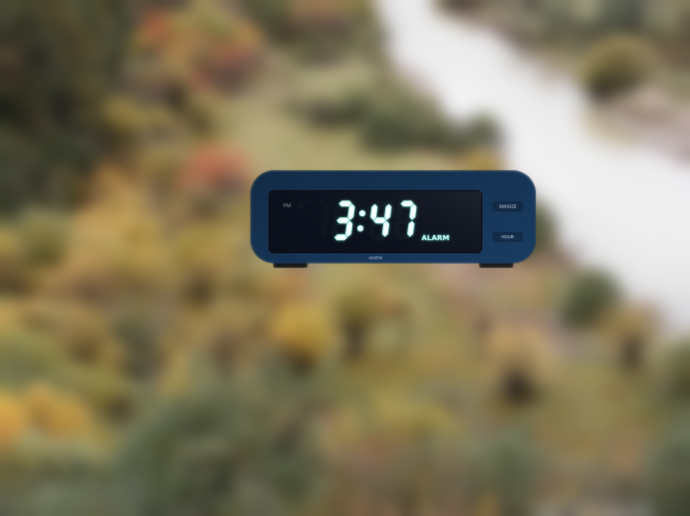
3 h 47 min
